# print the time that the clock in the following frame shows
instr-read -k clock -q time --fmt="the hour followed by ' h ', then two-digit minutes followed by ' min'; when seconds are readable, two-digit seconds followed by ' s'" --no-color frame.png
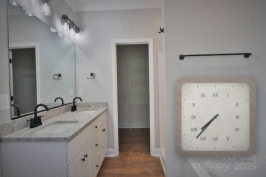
7 h 37 min
